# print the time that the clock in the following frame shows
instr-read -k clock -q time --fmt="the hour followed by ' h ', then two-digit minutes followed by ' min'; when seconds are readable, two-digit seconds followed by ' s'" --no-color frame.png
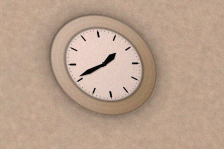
1 h 41 min
